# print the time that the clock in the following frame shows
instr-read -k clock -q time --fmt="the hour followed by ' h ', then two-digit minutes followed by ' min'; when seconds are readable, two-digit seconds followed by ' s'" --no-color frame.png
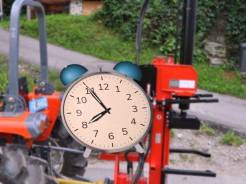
7 h 55 min
